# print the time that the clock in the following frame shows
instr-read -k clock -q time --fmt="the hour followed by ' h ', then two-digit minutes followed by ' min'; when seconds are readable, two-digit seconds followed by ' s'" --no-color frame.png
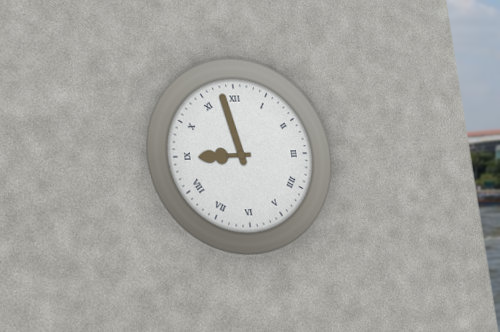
8 h 58 min
